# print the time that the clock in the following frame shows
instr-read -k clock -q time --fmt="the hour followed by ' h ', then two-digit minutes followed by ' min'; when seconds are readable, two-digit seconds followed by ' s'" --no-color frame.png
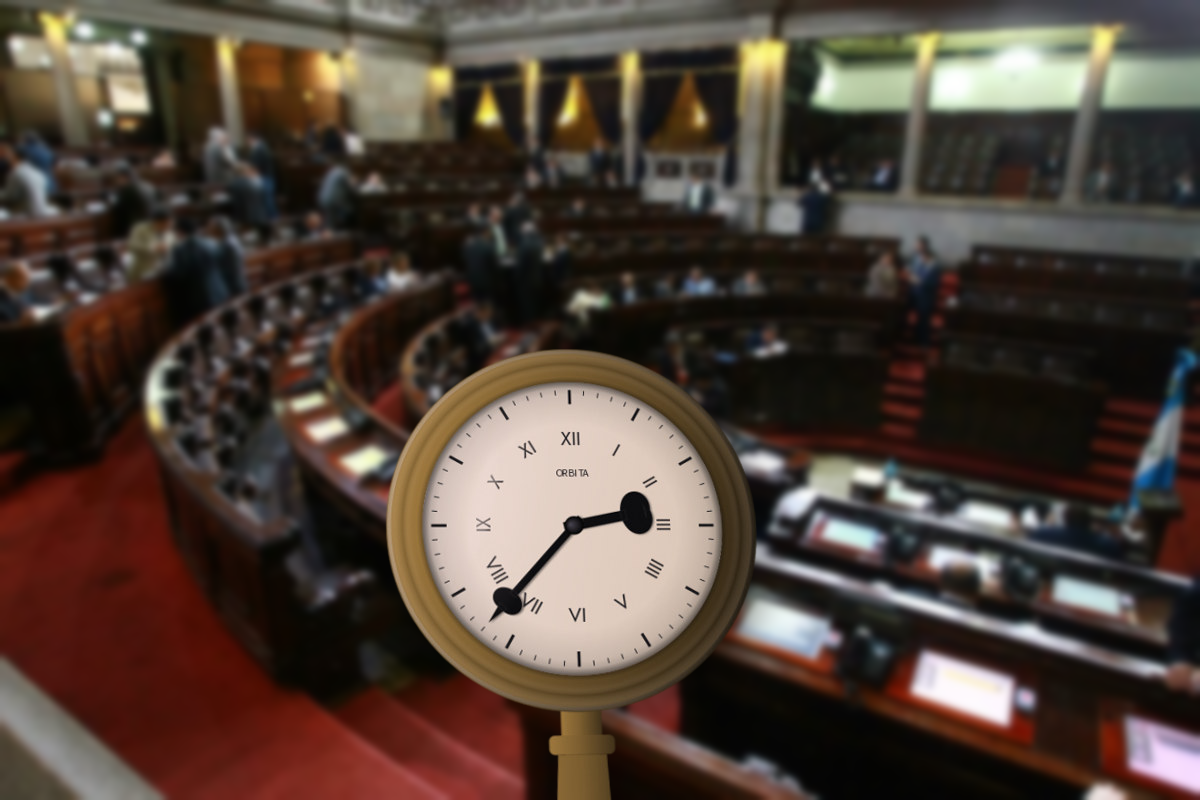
2 h 37 min
